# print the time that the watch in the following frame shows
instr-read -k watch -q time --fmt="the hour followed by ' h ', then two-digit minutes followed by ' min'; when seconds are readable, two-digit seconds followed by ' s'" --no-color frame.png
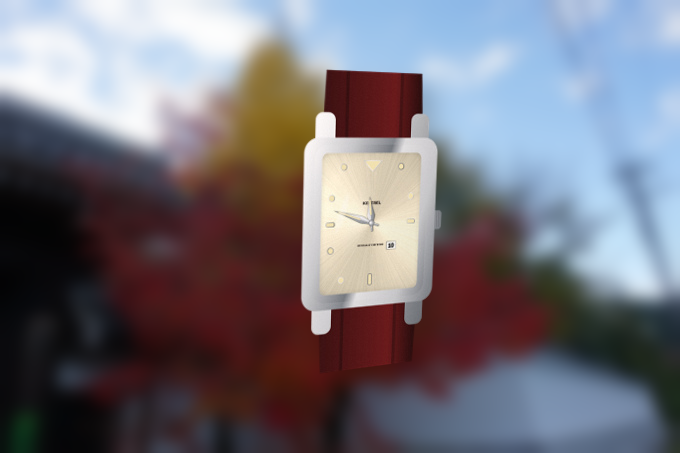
11 h 48 min
